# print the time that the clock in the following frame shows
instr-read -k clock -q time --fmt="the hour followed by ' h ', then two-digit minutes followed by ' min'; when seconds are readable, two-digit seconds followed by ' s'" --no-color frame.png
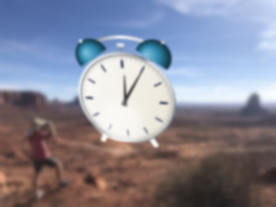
12 h 05 min
